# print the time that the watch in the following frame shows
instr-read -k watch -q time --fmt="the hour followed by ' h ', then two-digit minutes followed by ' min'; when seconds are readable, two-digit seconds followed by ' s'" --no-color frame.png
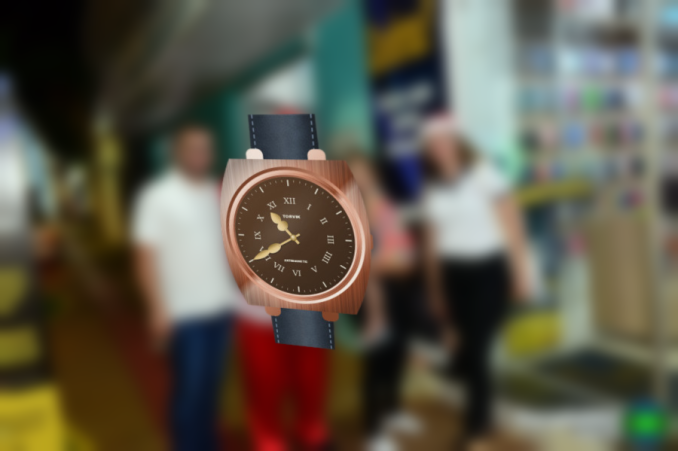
10 h 40 min
